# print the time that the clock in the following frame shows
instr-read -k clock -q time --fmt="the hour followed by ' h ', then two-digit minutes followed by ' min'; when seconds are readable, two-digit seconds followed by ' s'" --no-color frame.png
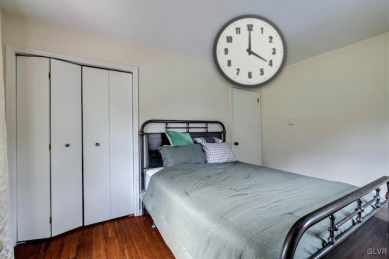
4 h 00 min
